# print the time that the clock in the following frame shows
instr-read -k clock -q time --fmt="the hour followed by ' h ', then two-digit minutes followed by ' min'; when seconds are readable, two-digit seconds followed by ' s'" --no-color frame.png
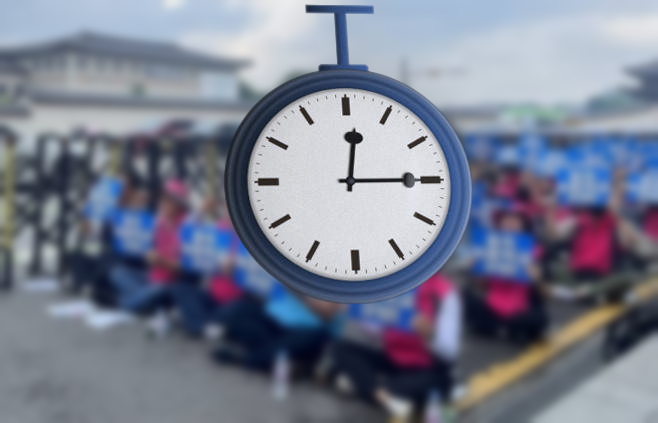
12 h 15 min
